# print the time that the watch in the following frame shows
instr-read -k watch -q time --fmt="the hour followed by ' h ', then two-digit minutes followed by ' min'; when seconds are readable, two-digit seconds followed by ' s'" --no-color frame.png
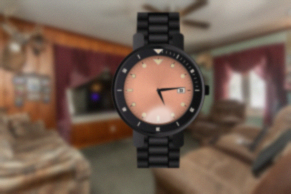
5 h 14 min
